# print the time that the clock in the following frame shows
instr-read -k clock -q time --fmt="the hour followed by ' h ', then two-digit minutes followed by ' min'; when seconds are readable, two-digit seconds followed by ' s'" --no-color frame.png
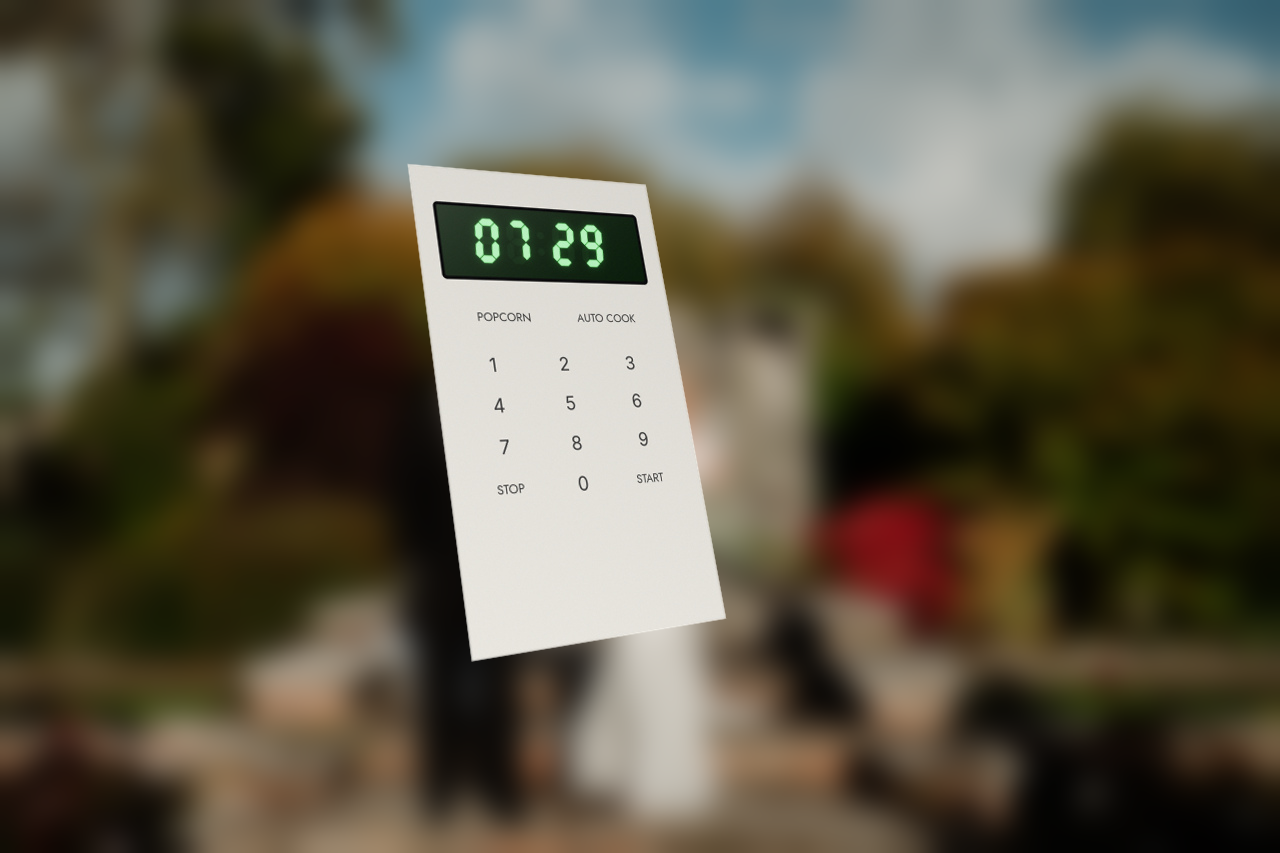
7 h 29 min
